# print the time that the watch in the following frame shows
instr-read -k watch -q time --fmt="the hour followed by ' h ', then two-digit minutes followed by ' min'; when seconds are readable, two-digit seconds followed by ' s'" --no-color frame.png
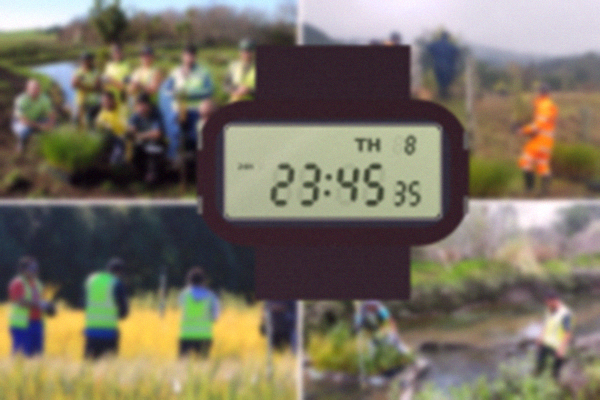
23 h 45 min 35 s
